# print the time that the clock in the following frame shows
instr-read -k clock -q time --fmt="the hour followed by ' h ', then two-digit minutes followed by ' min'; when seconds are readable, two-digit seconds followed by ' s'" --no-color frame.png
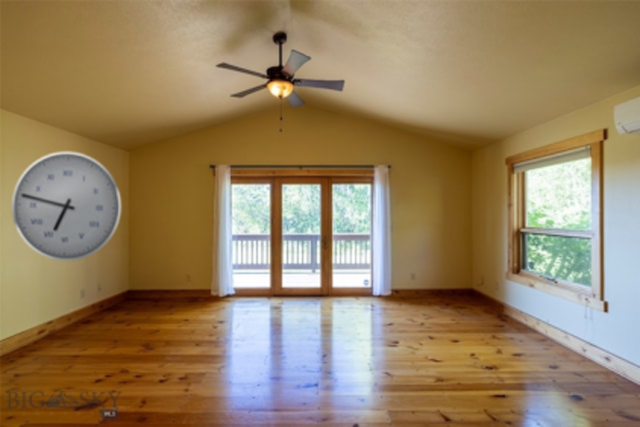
6 h 47 min
